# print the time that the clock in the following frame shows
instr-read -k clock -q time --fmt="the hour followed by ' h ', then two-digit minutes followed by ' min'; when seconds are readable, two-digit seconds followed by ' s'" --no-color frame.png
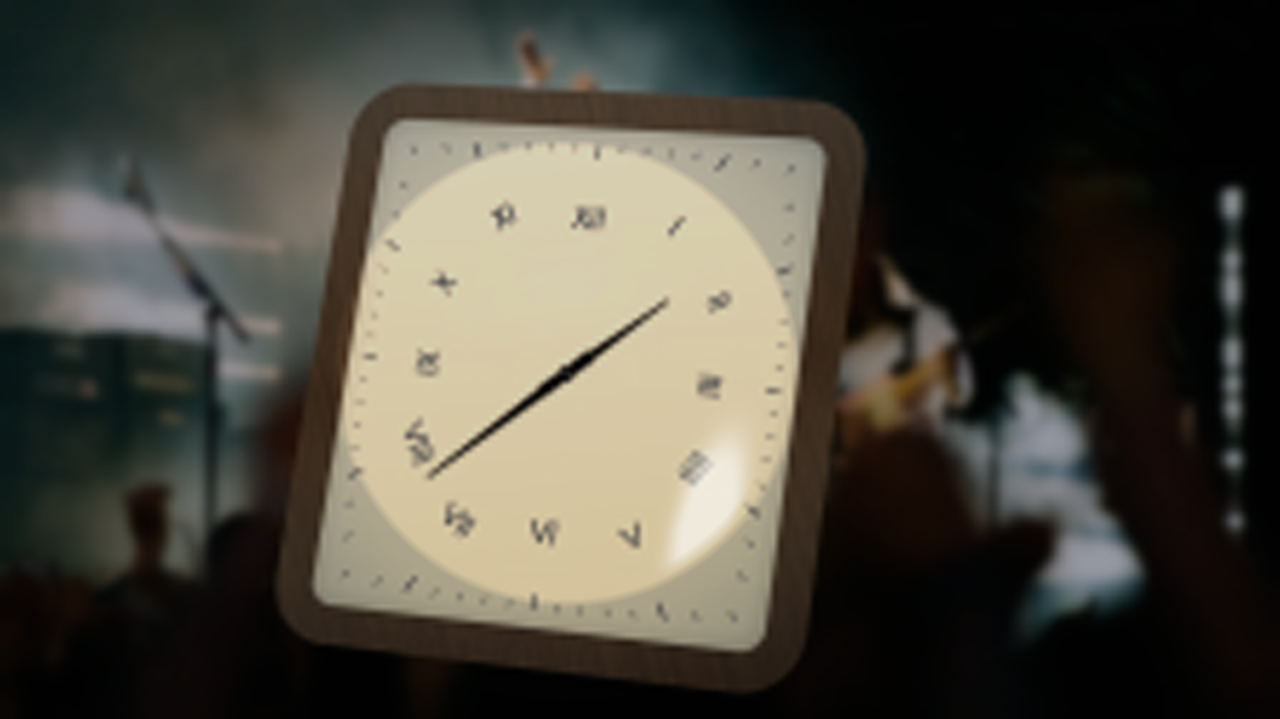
1 h 38 min
